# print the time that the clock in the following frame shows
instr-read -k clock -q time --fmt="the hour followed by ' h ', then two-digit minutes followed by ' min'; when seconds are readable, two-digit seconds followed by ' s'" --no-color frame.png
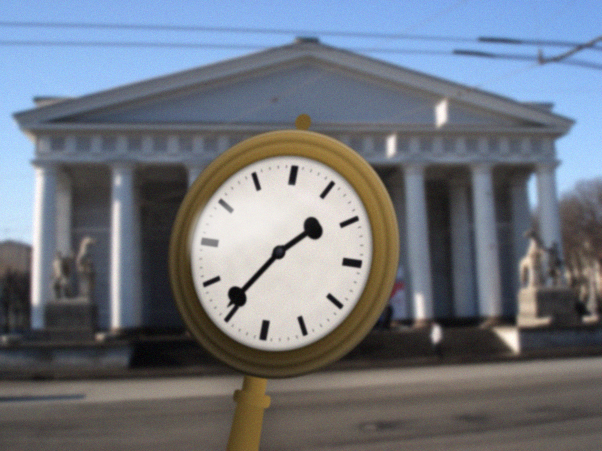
1 h 36 min
